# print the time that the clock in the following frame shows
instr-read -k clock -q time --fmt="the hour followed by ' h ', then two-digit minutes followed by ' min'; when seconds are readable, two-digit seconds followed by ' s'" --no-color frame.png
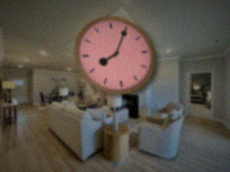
8 h 05 min
